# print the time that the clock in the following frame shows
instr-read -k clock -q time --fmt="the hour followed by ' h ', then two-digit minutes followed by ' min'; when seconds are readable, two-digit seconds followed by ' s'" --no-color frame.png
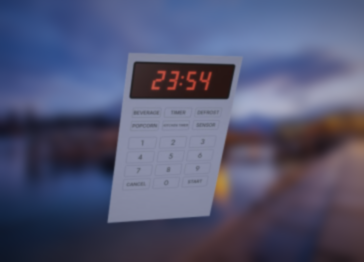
23 h 54 min
